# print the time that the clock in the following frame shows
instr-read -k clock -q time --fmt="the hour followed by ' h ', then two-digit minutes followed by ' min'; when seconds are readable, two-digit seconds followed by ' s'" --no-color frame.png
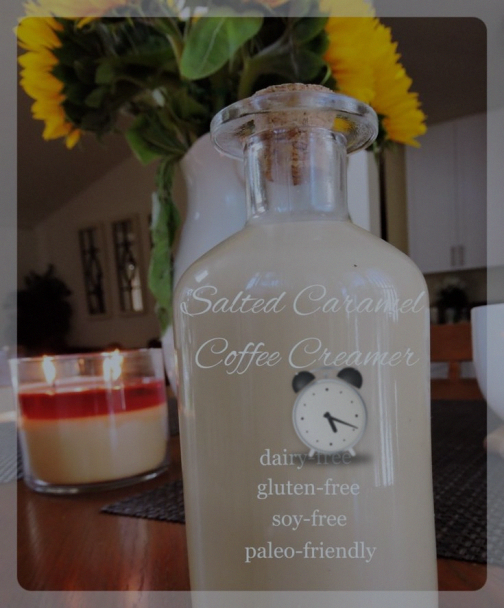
5 h 19 min
